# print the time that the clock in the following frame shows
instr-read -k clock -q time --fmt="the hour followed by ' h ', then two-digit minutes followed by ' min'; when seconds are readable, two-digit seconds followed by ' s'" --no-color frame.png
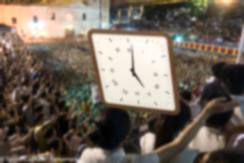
5 h 01 min
